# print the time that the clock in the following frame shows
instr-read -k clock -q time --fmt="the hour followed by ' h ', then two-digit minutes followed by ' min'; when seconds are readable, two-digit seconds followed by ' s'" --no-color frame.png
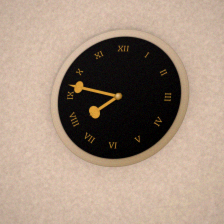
7 h 47 min
